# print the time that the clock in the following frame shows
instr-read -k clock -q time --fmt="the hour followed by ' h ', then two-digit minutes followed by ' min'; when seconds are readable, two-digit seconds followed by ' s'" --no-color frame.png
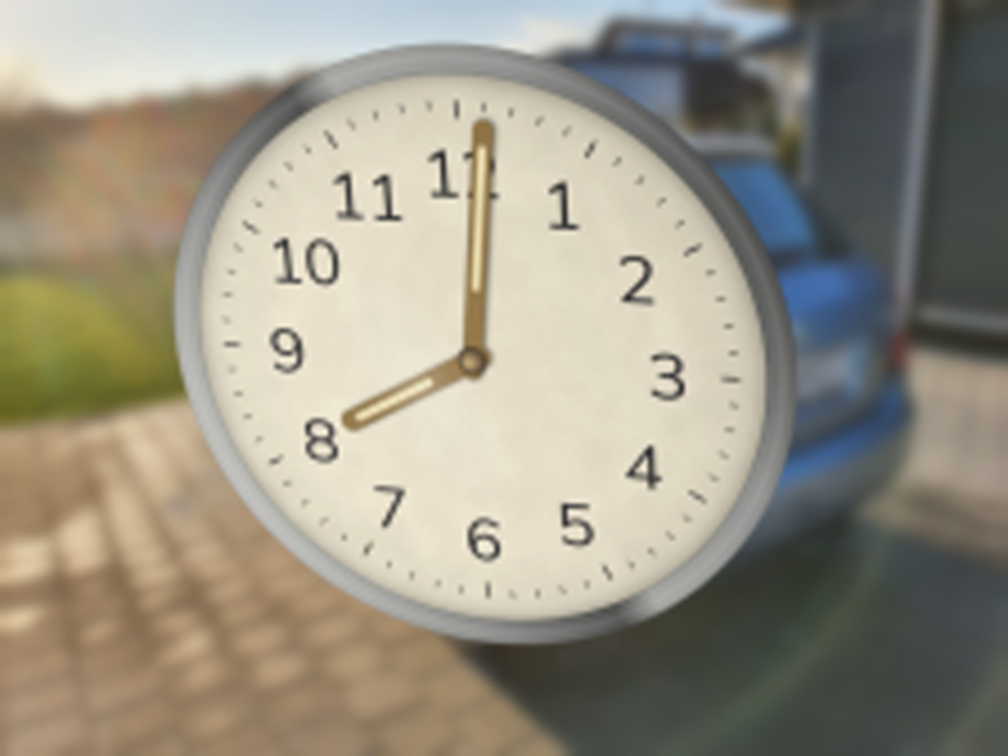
8 h 01 min
